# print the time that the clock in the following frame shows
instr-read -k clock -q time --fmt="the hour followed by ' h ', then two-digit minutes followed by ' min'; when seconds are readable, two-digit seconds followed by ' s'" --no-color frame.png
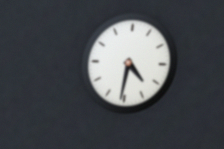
4 h 31 min
